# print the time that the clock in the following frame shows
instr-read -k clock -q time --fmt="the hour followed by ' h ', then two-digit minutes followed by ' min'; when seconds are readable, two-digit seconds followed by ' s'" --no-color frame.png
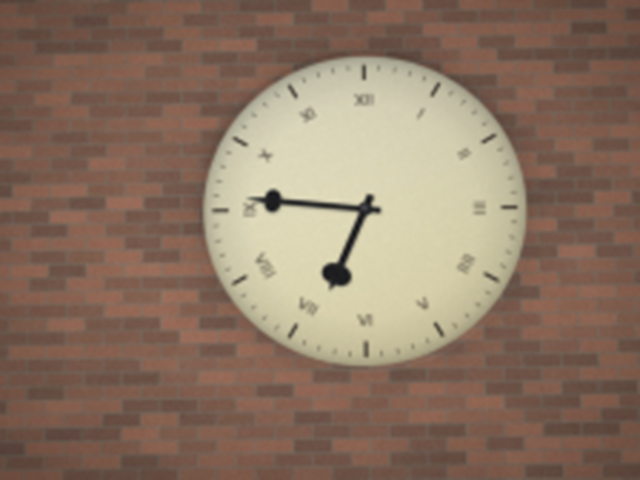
6 h 46 min
